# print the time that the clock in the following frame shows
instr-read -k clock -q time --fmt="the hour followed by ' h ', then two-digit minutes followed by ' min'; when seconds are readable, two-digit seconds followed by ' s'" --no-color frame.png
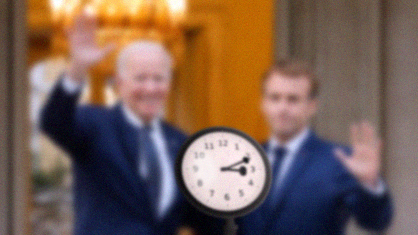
3 h 11 min
